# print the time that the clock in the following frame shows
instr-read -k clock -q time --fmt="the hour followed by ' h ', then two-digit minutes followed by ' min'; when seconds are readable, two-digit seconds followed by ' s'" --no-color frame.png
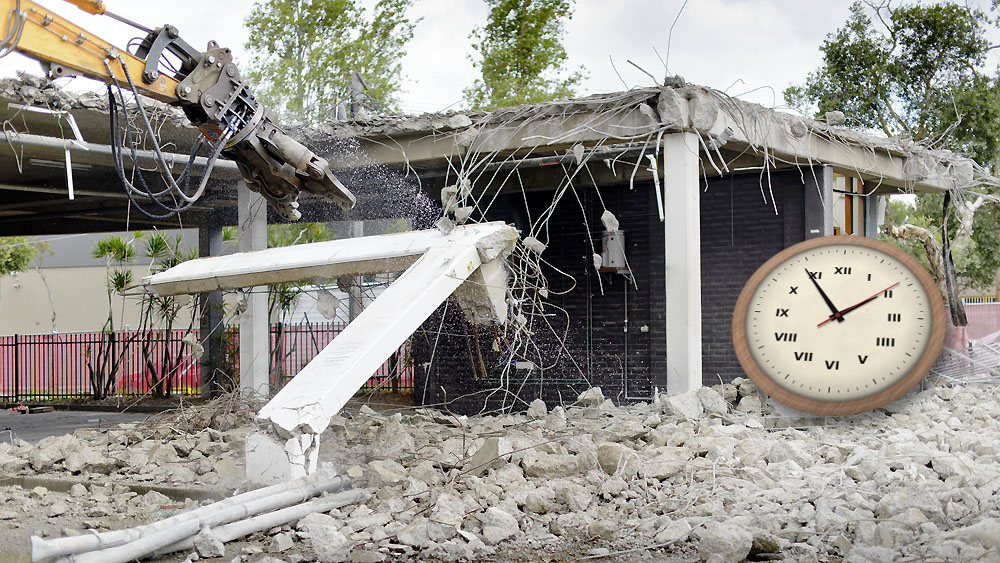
1 h 54 min 09 s
